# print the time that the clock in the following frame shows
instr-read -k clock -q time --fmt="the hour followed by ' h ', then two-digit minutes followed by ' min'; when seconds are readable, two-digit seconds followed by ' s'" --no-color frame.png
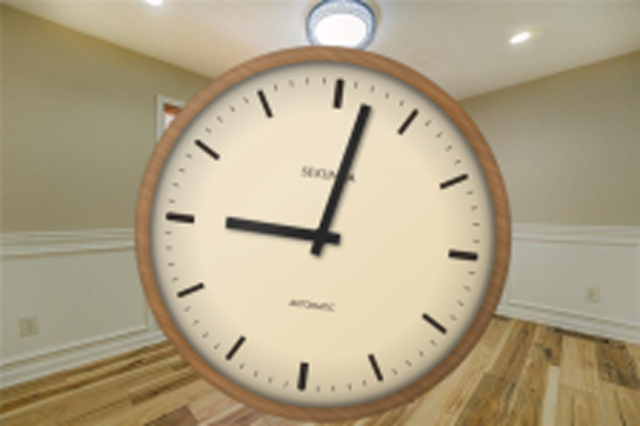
9 h 02 min
